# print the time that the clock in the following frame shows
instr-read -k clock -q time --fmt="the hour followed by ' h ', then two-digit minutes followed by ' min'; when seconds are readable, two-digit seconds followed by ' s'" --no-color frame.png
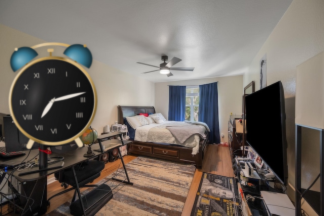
7 h 13 min
